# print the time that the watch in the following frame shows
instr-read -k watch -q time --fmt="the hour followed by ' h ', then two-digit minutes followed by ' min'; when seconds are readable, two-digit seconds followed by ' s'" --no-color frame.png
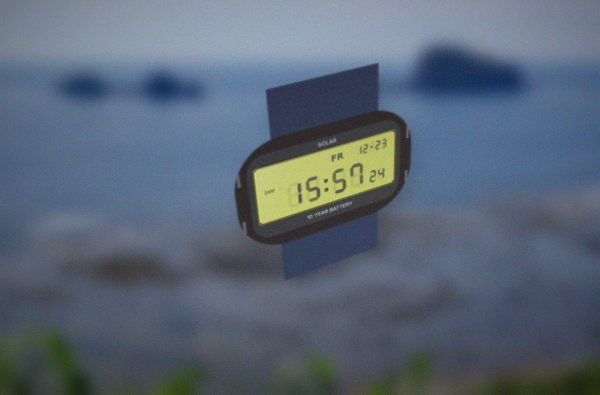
15 h 57 min 24 s
